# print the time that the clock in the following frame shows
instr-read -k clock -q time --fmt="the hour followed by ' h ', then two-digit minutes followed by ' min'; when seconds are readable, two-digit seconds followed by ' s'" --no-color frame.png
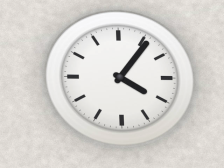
4 h 06 min
